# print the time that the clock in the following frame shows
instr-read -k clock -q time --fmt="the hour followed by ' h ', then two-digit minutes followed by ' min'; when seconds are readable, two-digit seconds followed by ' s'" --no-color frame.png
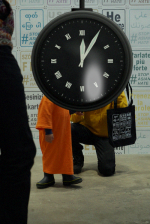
12 h 05 min
